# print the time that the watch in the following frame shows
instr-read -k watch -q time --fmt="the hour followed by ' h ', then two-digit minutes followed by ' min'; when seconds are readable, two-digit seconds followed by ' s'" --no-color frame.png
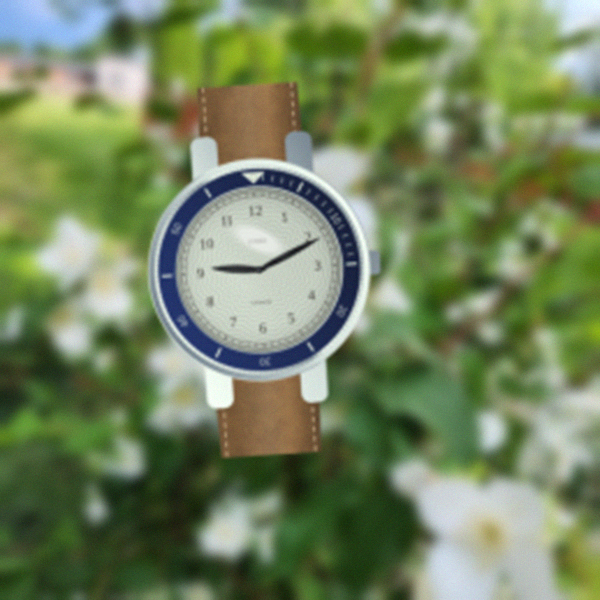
9 h 11 min
